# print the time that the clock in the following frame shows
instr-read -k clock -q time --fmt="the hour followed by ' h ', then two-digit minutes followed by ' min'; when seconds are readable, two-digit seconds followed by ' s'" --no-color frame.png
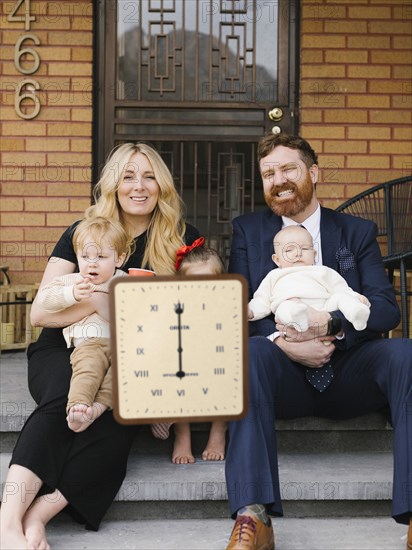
6 h 00 min
